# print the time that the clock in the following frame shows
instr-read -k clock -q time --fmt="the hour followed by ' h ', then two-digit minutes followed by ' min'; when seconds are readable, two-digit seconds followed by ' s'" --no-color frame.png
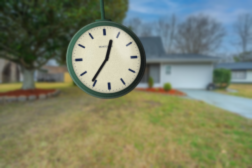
12 h 36 min
